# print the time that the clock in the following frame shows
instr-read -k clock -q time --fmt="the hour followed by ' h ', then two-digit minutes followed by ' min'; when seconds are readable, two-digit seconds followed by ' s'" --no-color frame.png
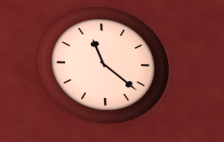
11 h 22 min
